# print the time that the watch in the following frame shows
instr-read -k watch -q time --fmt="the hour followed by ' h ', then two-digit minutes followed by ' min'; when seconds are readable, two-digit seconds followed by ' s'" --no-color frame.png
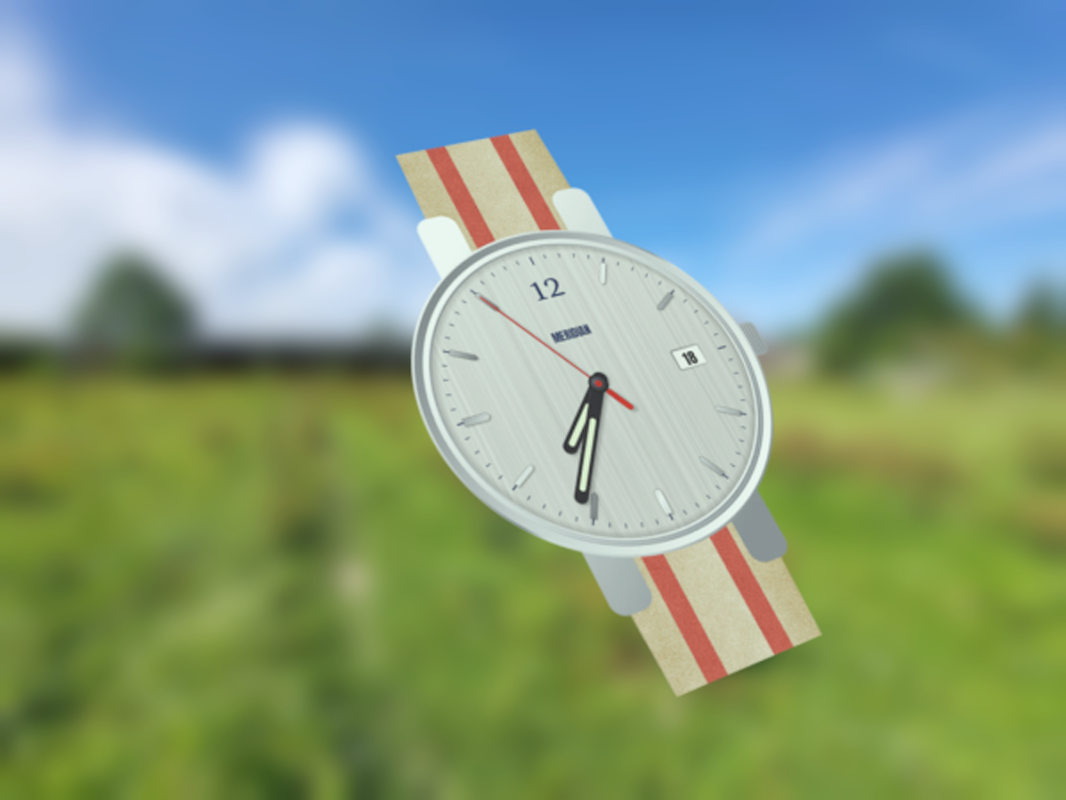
7 h 35 min 55 s
